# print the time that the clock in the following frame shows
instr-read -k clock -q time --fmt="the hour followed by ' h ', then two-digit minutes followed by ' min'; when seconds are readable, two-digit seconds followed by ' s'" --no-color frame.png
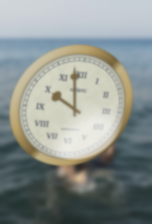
9 h 58 min
